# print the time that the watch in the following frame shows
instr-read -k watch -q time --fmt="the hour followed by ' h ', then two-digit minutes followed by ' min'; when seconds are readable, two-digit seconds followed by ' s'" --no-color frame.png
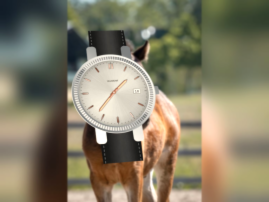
1 h 37 min
